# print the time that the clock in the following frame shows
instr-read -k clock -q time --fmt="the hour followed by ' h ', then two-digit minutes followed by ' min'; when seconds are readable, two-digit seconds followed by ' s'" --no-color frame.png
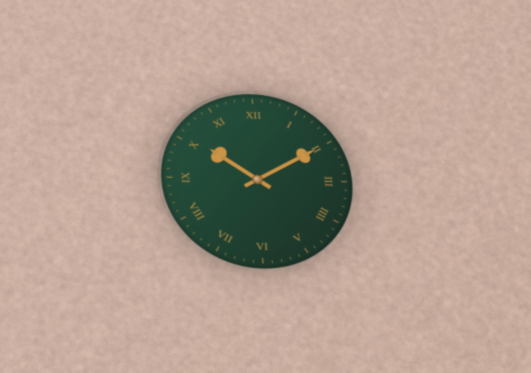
10 h 10 min
